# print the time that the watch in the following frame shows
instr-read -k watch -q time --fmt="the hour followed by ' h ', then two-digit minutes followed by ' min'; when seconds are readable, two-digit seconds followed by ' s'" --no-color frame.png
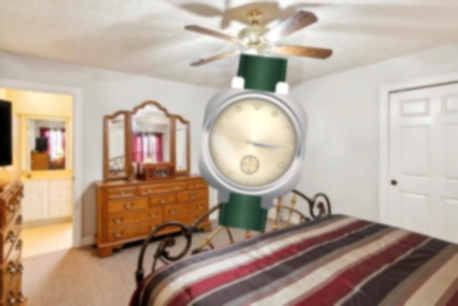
3 h 15 min
